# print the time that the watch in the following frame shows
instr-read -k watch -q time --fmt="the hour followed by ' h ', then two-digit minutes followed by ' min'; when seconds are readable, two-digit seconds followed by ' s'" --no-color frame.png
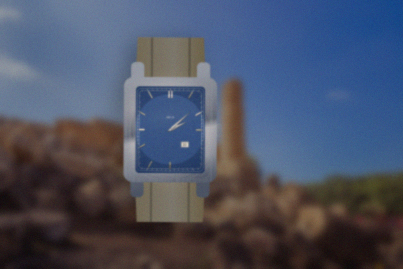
2 h 08 min
